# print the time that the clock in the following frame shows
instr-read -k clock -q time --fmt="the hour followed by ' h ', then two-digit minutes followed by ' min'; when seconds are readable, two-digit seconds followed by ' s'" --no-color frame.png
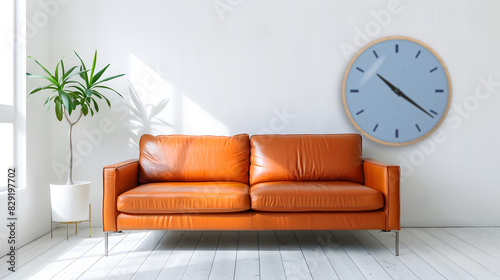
10 h 21 min
